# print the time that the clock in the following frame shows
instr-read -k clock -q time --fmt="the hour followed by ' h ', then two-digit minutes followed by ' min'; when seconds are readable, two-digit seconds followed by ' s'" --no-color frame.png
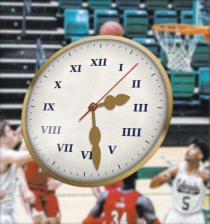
2 h 28 min 07 s
